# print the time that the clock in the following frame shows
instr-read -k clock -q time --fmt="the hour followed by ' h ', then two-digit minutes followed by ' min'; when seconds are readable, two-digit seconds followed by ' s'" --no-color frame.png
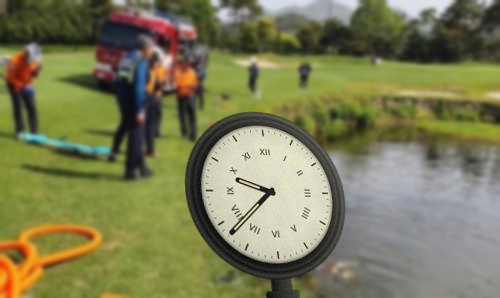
9 h 38 min
